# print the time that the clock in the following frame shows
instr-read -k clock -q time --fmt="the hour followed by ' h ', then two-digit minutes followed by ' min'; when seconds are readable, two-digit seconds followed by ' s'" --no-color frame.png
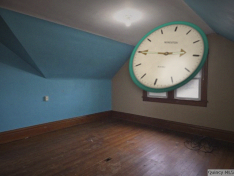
2 h 45 min
